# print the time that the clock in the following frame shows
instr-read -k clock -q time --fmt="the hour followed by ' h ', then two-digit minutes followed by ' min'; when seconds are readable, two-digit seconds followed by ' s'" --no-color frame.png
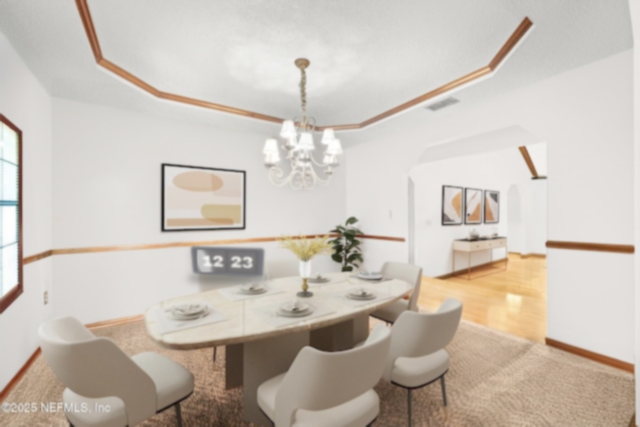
12 h 23 min
